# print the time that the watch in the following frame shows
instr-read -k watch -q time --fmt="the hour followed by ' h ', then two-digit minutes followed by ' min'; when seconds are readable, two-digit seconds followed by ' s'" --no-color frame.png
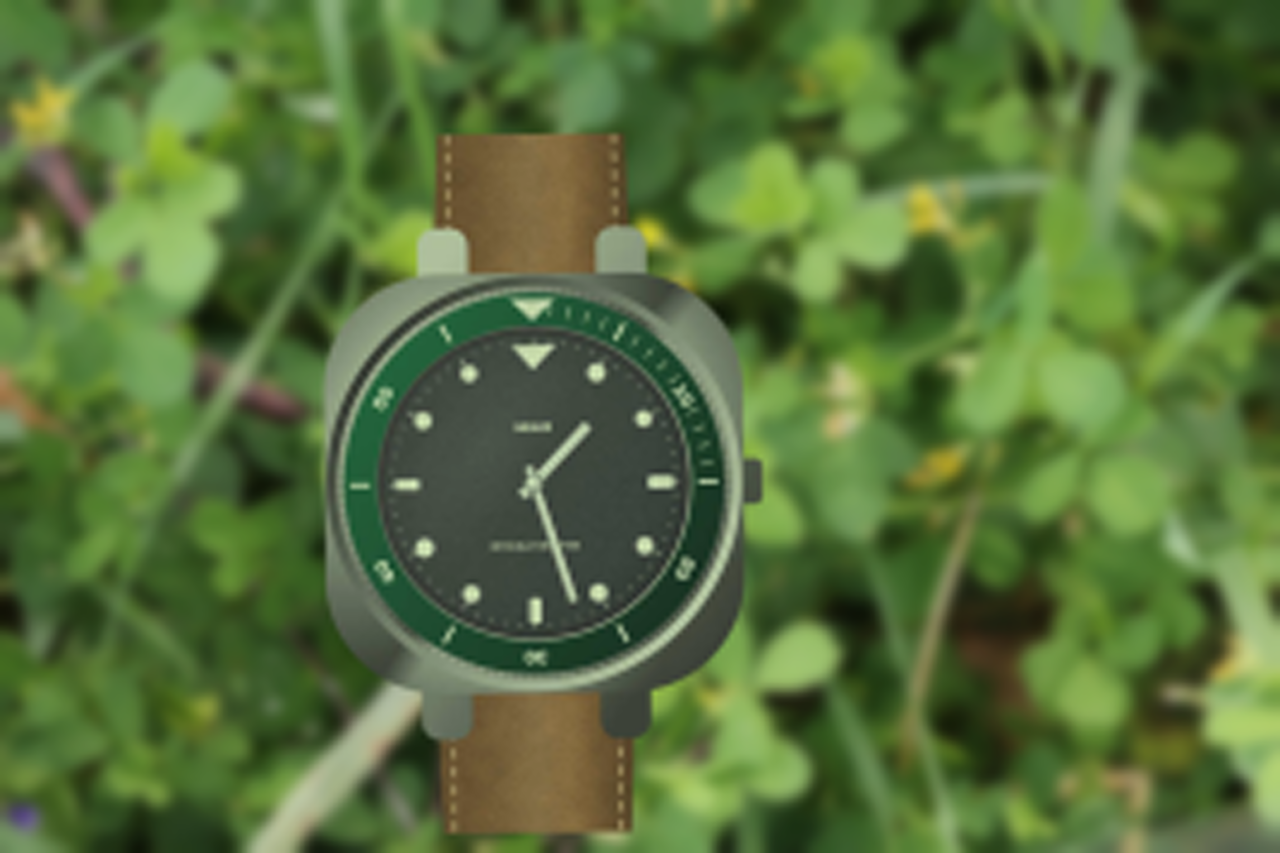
1 h 27 min
